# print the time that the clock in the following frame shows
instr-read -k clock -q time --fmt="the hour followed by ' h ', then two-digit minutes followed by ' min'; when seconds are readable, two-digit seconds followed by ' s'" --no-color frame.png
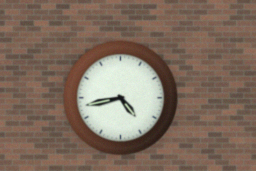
4 h 43 min
